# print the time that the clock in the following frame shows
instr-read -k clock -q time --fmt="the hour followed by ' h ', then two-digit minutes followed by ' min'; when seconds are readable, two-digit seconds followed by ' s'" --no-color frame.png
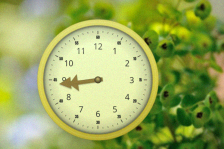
8 h 44 min
